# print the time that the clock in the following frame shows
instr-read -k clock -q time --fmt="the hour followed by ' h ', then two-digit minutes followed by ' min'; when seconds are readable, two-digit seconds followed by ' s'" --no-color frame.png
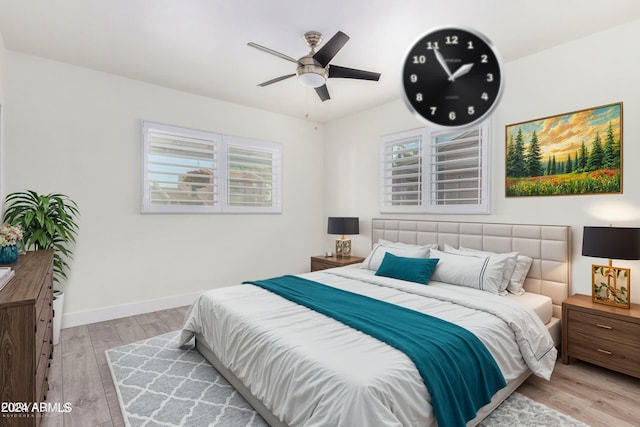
1 h 55 min
